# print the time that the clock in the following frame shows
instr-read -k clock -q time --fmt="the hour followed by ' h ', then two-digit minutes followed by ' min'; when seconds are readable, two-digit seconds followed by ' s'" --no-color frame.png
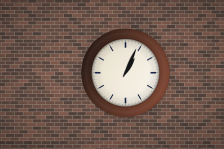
1 h 04 min
